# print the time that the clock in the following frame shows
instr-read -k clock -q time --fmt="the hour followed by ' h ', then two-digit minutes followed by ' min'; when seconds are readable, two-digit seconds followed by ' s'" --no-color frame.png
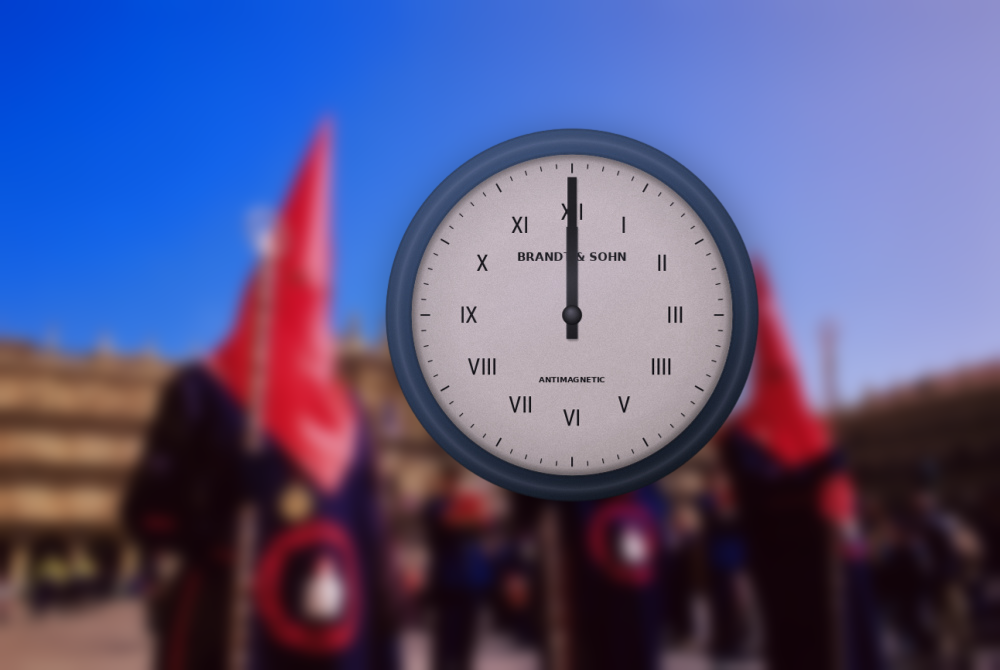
12 h 00 min
